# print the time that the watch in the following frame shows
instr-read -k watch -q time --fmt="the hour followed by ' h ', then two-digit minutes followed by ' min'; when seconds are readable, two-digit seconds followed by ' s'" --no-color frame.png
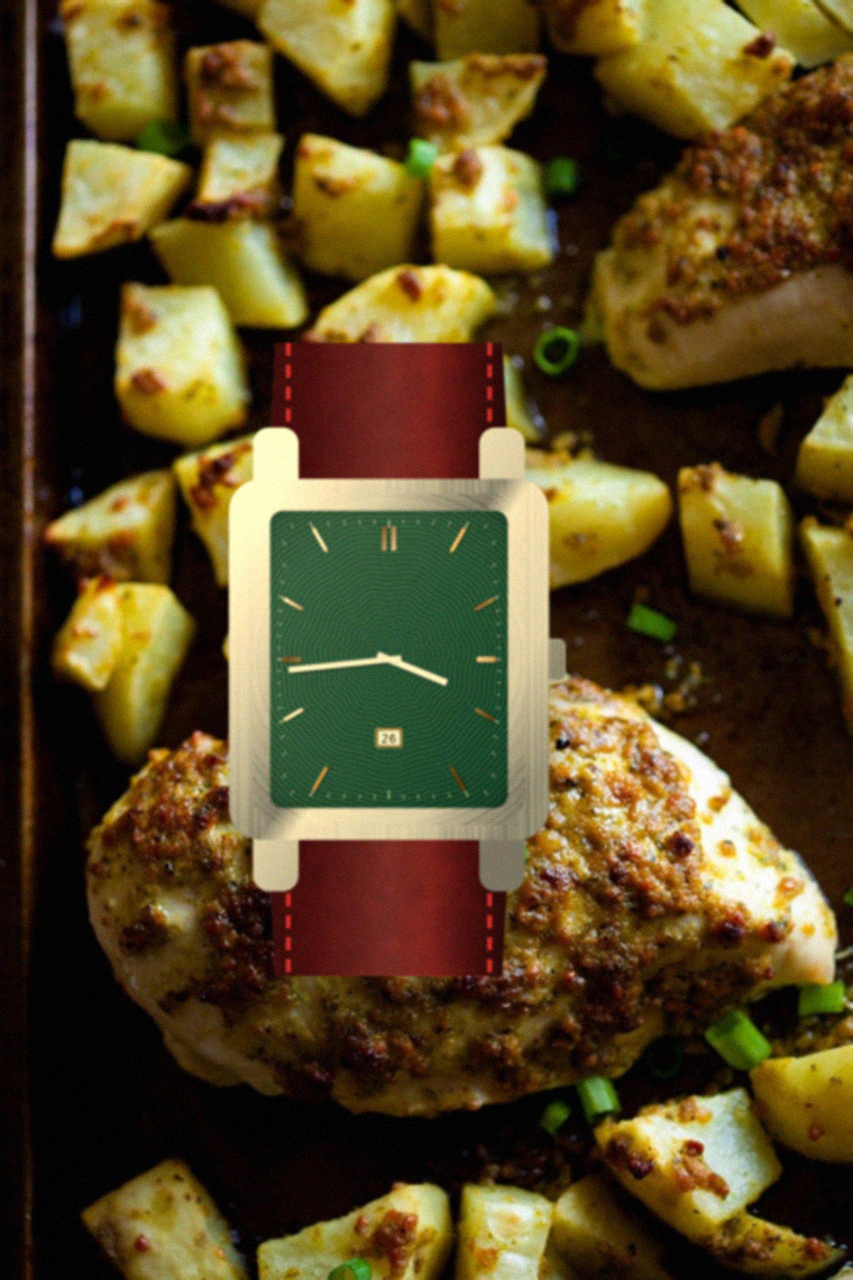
3 h 44 min
